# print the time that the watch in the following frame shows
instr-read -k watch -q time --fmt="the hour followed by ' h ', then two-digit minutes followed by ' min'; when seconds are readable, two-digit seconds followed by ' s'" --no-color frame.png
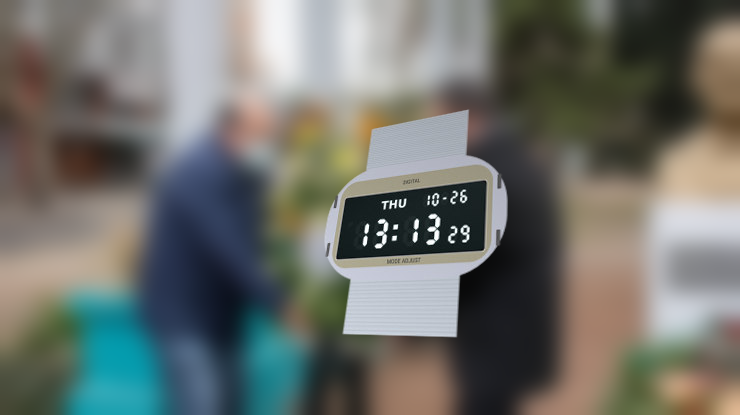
13 h 13 min 29 s
